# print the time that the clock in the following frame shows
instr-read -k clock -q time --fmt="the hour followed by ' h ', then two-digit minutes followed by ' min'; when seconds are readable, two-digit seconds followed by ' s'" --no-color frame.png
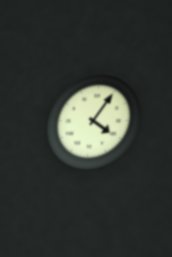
4 h 05 min
